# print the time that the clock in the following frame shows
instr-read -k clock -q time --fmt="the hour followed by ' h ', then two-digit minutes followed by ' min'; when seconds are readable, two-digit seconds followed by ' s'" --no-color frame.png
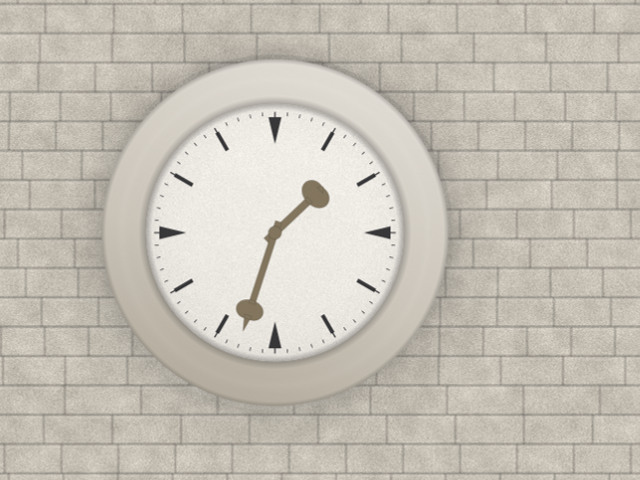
1 h 33 min
